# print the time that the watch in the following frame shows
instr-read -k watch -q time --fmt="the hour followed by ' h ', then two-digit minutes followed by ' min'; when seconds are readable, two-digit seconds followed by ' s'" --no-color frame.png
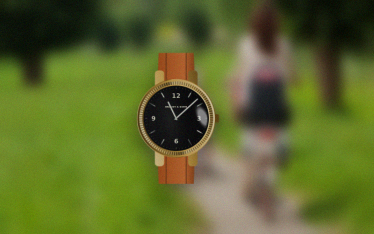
11 h 08 min
